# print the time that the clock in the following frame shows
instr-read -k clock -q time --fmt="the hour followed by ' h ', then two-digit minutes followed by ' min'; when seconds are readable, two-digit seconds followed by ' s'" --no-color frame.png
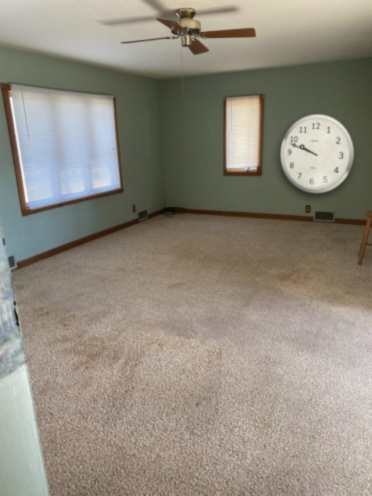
9 h 48 min
